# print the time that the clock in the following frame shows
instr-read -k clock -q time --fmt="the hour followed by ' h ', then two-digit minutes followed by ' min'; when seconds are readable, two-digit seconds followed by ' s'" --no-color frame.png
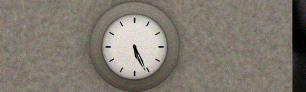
5 h 26 min
